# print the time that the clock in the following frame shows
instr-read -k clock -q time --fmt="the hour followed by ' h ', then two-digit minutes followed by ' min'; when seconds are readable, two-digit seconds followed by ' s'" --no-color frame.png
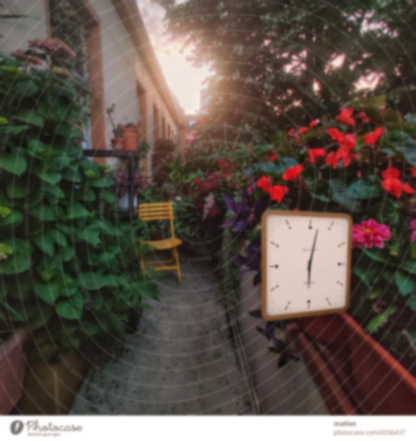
6 h 02 min
